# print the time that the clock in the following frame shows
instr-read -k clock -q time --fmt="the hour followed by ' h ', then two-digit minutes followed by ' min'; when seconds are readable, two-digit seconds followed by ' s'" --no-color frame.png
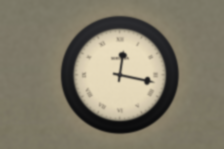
12 h 17 min
